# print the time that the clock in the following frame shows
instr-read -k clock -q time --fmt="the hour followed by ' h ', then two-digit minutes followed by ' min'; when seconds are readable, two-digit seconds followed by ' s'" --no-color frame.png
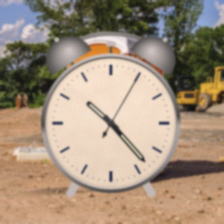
10 h 23 min 05 s
